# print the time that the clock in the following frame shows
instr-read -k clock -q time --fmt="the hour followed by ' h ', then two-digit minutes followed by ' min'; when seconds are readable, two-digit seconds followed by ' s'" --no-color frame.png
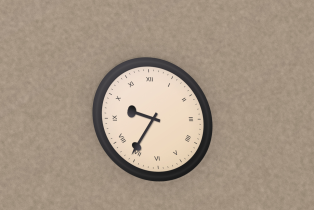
9 h 36 min
